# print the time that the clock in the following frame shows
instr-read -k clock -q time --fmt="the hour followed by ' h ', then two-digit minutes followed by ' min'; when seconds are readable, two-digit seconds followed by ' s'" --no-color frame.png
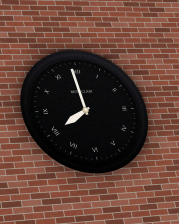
7 h 59 min
